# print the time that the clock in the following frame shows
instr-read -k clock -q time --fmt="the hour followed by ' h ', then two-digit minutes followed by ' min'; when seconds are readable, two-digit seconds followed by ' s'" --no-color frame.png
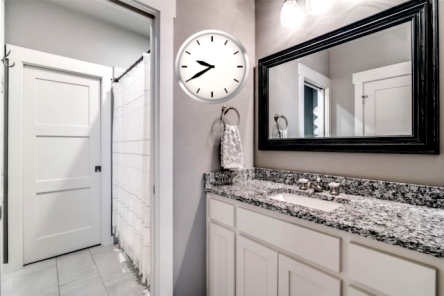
9 h 40 min
